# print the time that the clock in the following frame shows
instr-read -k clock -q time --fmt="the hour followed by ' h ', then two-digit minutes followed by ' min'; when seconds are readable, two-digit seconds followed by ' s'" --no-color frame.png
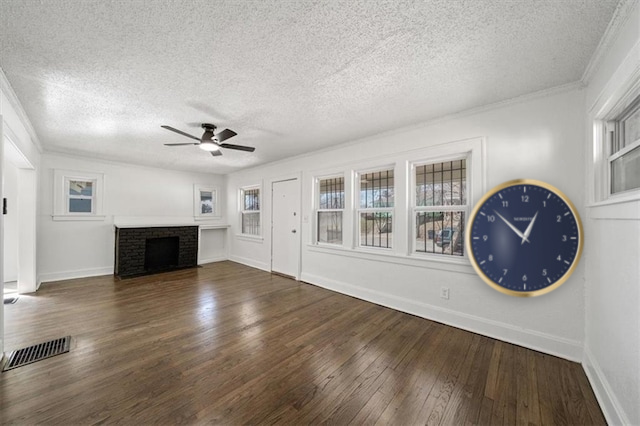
12 h 52 min
